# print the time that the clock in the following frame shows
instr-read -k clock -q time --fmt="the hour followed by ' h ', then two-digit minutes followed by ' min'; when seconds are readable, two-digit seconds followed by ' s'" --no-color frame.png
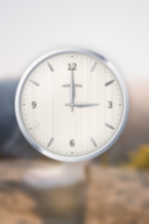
3 h 00 min
